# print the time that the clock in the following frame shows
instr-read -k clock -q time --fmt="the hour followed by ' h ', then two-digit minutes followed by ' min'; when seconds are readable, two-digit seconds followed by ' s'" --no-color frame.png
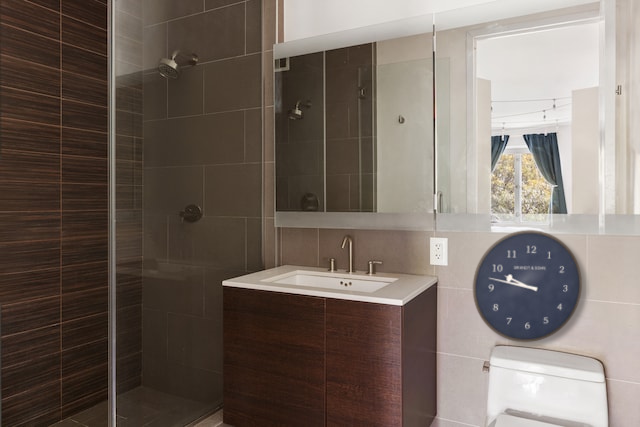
9 h 47 min
